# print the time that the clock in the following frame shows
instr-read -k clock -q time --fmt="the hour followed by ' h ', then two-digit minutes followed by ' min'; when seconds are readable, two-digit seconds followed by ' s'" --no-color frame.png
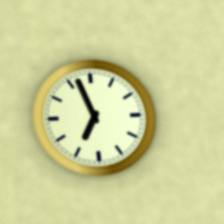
6 h 57 min
